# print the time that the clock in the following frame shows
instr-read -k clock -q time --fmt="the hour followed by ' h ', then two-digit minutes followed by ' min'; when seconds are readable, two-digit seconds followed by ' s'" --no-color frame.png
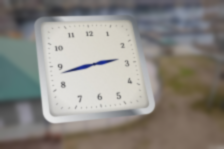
2 h 43 min
